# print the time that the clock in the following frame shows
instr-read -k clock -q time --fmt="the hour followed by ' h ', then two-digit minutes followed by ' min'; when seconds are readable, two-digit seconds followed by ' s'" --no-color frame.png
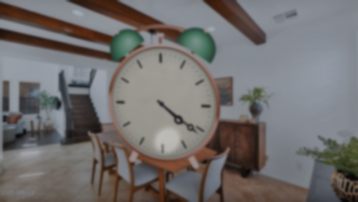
4 h 21 min
